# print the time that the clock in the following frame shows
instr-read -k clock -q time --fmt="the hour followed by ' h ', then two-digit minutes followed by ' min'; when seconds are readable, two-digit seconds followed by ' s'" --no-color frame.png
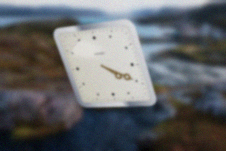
4 h 20 min
